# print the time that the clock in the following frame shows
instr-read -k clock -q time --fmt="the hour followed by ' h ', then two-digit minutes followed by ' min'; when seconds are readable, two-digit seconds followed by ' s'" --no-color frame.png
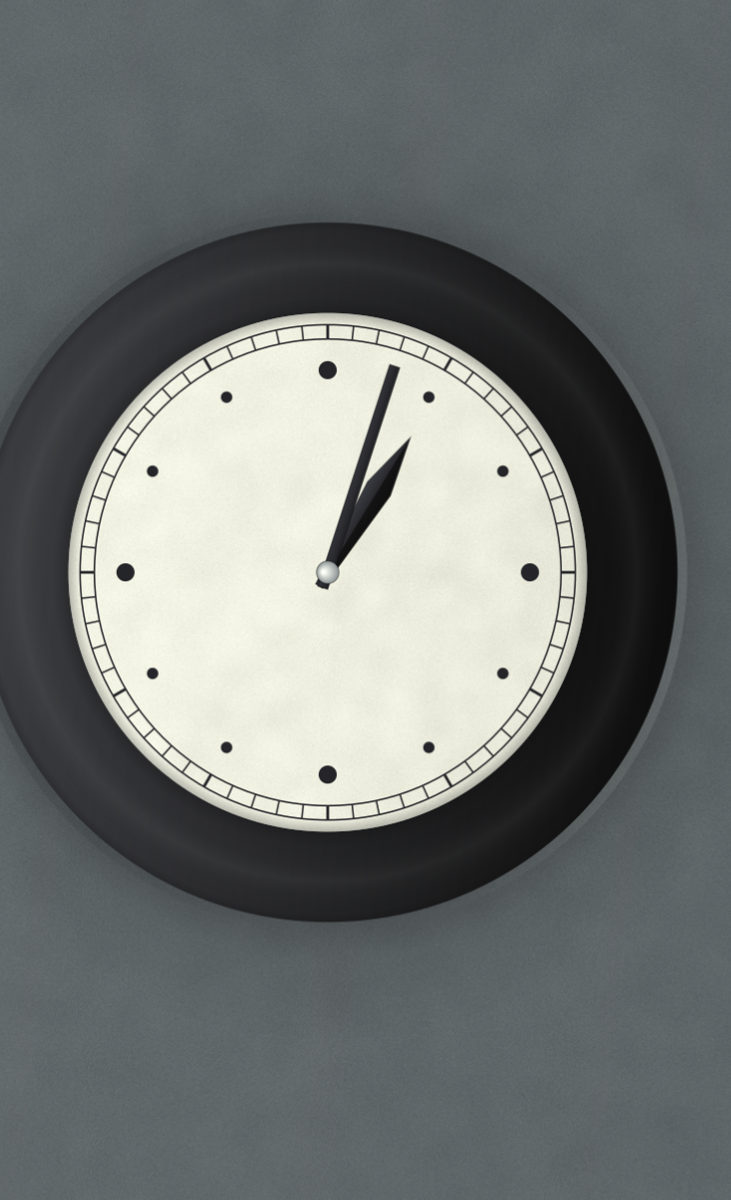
1 h 03 min
